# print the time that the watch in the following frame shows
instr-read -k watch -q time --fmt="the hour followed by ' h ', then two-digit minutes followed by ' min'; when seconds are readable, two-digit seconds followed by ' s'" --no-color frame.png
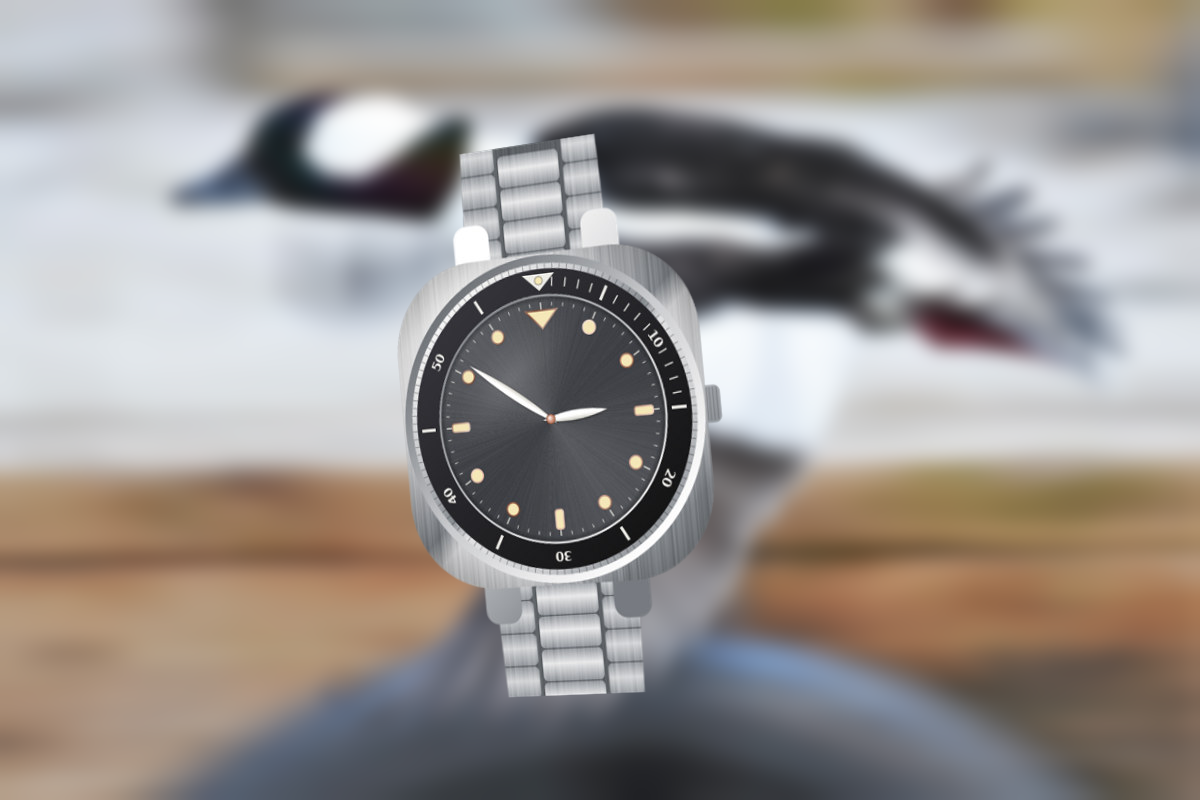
2 h 51 min
